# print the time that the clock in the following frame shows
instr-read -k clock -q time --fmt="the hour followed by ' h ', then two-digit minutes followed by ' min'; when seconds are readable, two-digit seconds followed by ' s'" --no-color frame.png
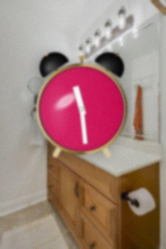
11 h 29 min
